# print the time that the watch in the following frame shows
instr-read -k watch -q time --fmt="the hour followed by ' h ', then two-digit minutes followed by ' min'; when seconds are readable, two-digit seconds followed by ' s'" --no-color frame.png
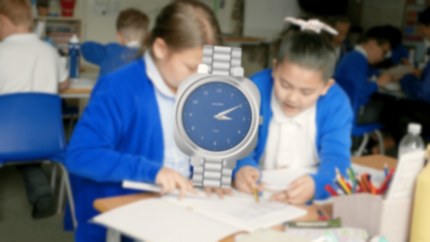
3 h 10 min
